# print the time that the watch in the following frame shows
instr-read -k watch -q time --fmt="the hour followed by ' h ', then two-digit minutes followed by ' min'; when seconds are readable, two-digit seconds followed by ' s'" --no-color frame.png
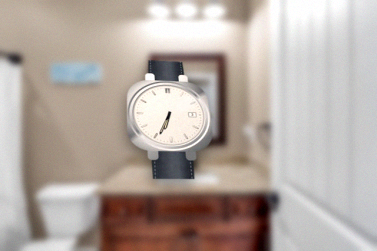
6 h 34 min
